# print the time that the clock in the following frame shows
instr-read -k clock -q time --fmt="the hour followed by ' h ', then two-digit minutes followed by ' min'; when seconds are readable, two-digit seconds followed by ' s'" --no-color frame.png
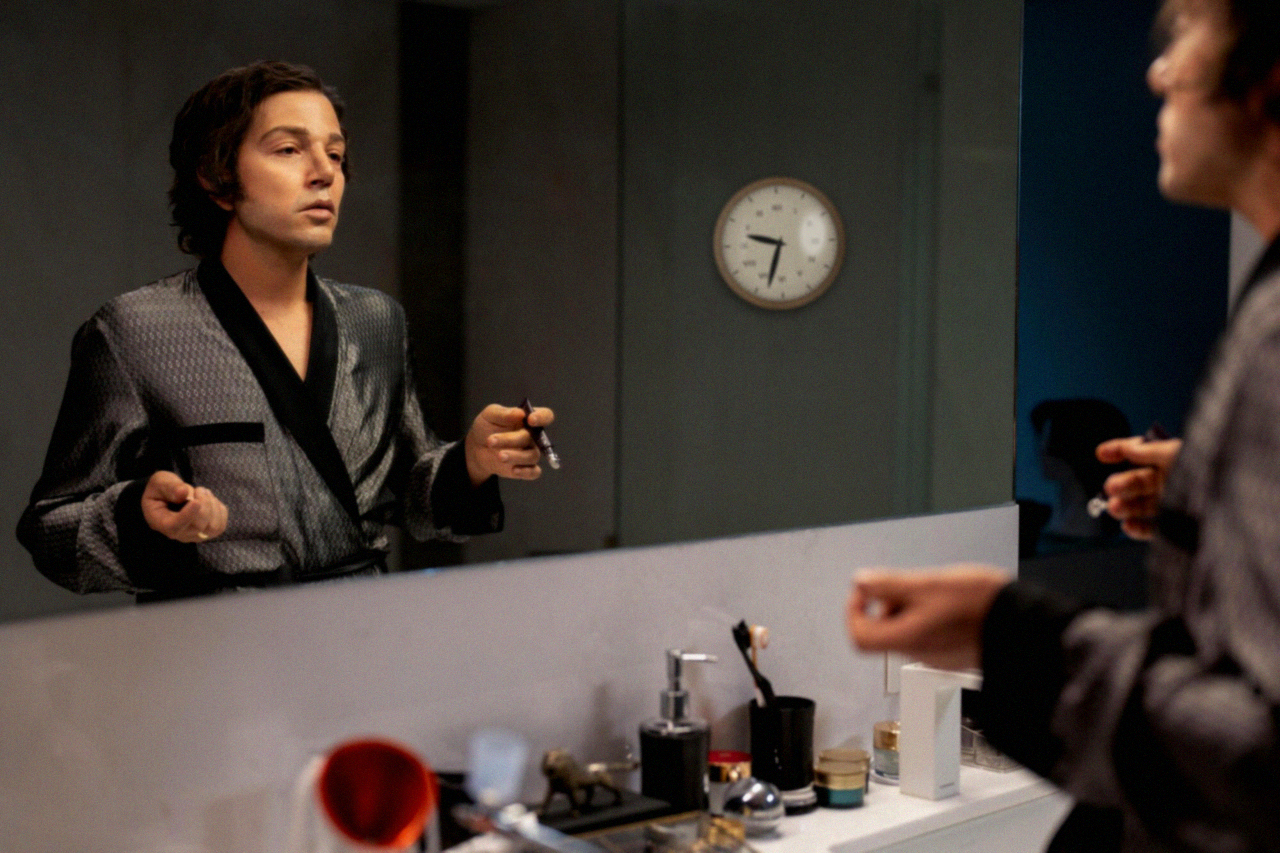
9 h 33 min
